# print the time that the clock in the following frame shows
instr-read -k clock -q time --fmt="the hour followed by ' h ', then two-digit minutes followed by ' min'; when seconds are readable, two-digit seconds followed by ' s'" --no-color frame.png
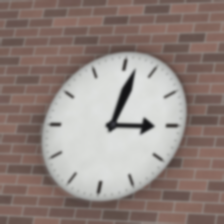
3 h 02 min
